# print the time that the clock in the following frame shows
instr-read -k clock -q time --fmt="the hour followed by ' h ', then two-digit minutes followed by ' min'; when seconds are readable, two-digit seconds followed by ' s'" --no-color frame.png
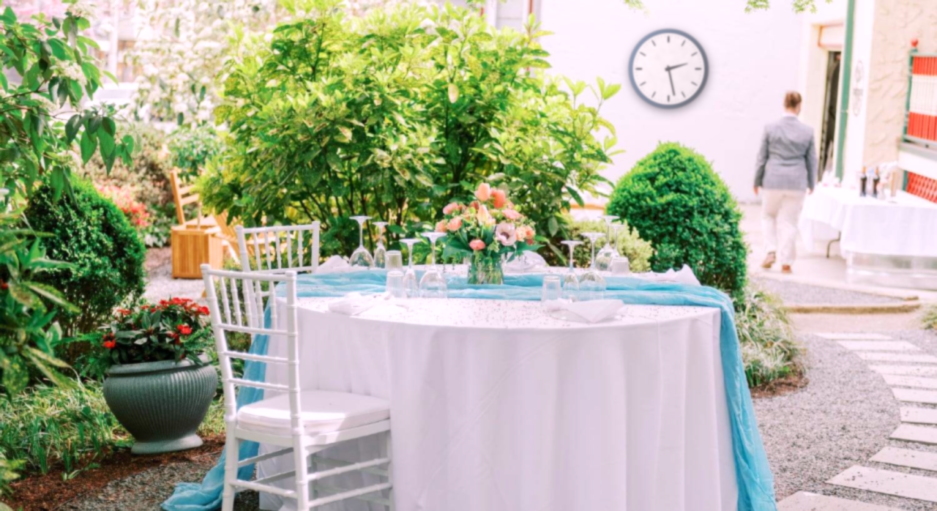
2 h 28 min
